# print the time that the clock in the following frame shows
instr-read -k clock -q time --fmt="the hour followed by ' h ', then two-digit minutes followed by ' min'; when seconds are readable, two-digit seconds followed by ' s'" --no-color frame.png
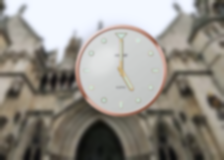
5 h 00 min
